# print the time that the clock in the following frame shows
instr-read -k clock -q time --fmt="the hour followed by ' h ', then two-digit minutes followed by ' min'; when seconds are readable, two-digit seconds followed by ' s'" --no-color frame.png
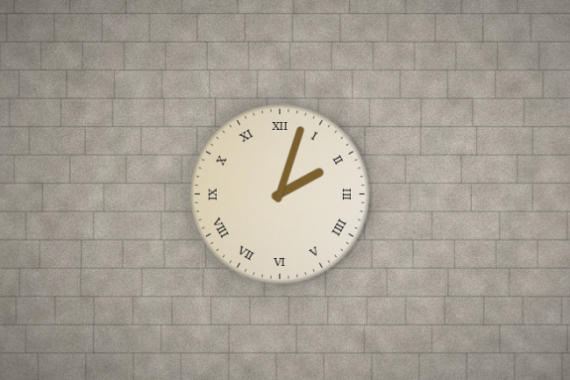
2 h 03 min
